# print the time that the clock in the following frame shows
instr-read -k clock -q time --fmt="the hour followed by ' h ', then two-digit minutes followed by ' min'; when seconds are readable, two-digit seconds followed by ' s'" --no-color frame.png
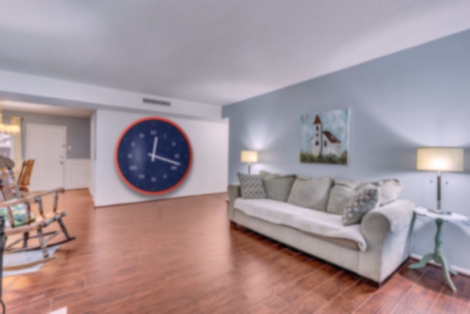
12 h 18 min
